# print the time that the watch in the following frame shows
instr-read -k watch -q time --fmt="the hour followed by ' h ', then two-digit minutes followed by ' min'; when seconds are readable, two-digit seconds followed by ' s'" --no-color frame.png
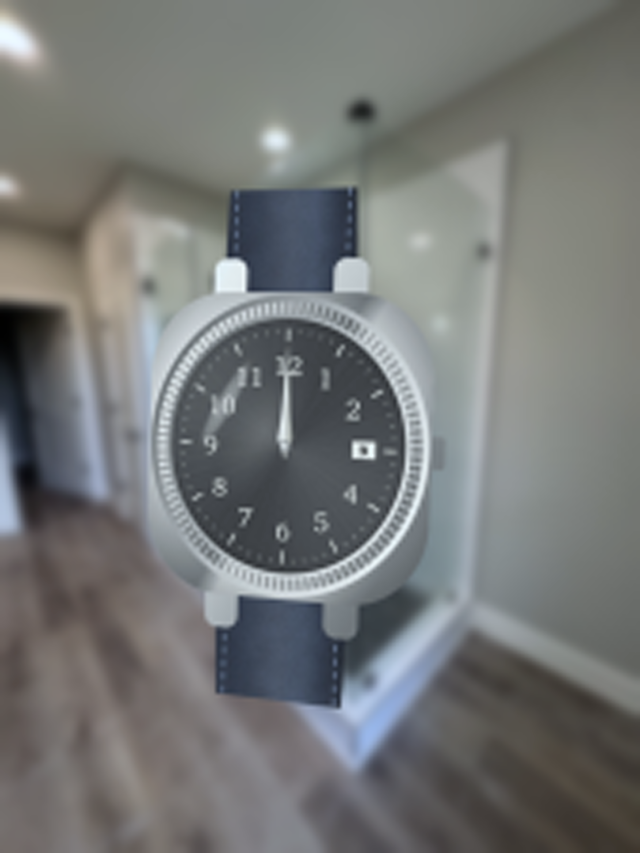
12 h 00 min
